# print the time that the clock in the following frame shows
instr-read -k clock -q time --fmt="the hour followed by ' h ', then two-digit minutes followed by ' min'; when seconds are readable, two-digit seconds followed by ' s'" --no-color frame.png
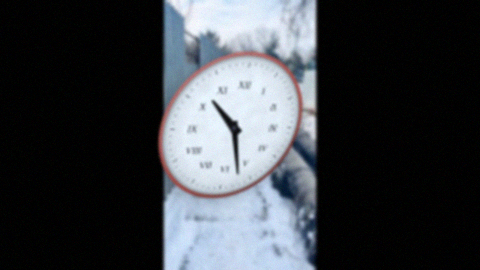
10 h 27 min
